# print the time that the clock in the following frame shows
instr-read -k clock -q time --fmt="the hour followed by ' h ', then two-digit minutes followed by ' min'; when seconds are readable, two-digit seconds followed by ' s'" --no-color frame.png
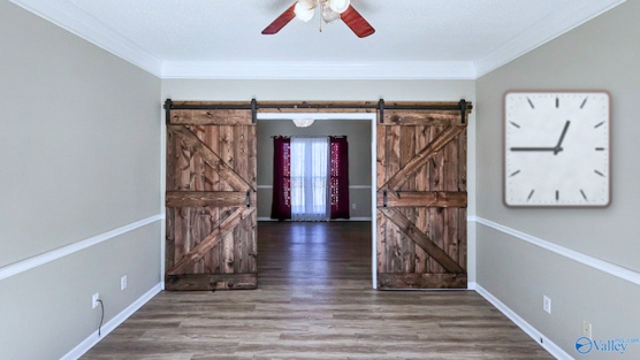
12 h 45 min
